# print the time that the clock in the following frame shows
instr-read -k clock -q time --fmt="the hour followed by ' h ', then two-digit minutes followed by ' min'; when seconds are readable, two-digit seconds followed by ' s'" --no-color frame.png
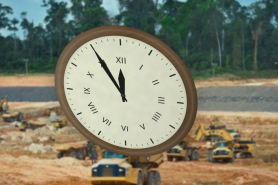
11 h 55 min
